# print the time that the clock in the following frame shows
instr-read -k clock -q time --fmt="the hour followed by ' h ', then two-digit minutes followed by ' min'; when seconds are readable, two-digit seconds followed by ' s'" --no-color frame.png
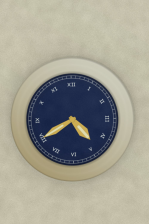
4 h 40 min
